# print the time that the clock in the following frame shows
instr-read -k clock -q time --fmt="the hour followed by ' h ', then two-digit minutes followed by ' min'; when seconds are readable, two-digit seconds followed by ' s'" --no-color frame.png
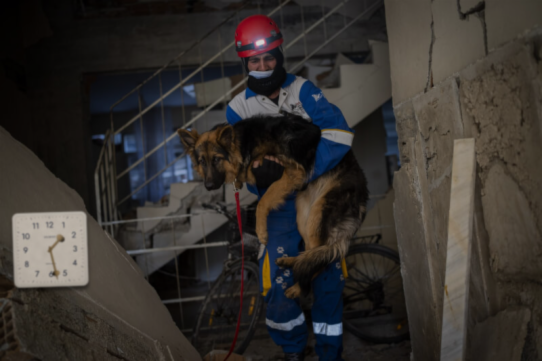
1 h 28 min
